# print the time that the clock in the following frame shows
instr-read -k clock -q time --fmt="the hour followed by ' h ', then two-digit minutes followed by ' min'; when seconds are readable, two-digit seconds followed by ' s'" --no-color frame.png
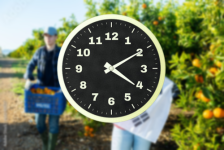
4 h 10 min
